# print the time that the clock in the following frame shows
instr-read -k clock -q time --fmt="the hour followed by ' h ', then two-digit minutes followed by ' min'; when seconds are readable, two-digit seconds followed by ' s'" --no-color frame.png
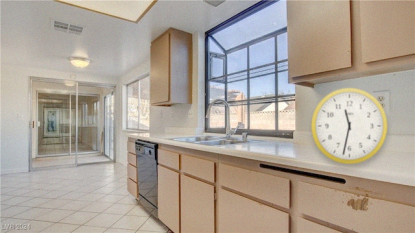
11 h 32 min
